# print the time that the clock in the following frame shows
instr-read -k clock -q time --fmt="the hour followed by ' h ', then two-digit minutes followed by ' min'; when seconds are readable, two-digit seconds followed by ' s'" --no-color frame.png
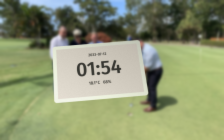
1 h 54 min
